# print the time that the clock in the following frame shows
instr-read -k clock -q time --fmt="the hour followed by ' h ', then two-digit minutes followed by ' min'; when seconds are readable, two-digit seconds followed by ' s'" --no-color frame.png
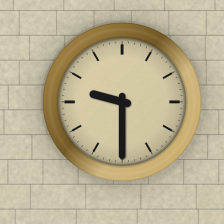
9 h 30 min
